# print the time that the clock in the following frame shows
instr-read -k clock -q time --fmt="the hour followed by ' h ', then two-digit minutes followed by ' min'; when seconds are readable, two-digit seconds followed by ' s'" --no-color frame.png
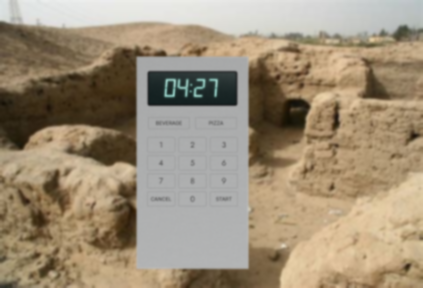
4 h 27 min
